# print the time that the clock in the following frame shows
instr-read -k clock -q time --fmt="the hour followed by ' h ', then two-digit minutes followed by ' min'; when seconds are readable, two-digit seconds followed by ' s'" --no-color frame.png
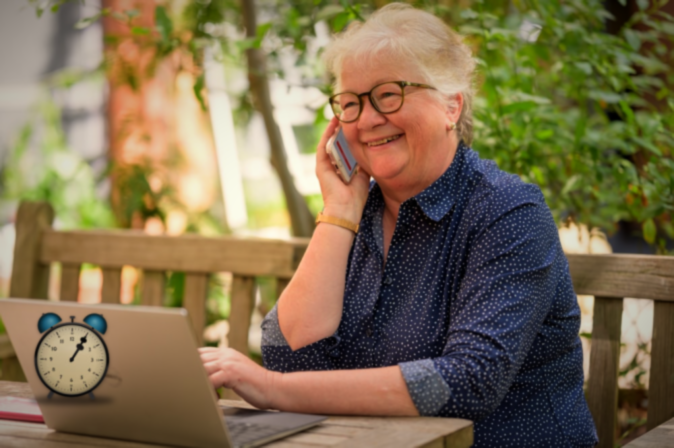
1 h 05 min
